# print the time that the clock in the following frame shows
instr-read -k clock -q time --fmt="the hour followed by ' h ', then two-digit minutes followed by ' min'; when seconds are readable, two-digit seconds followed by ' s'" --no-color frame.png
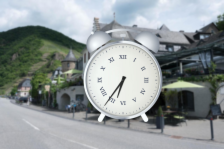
6 h 36 min
